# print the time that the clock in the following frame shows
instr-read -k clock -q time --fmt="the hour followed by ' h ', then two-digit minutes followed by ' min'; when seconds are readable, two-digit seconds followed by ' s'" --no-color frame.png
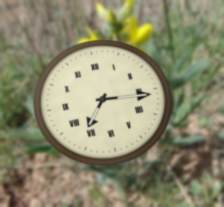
7 h 16 min
